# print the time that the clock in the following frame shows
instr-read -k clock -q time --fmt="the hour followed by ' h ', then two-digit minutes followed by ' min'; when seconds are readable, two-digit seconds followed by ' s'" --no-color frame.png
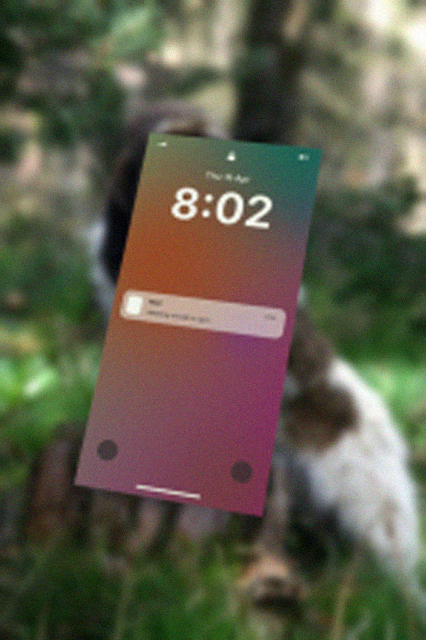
8 h 02 min
